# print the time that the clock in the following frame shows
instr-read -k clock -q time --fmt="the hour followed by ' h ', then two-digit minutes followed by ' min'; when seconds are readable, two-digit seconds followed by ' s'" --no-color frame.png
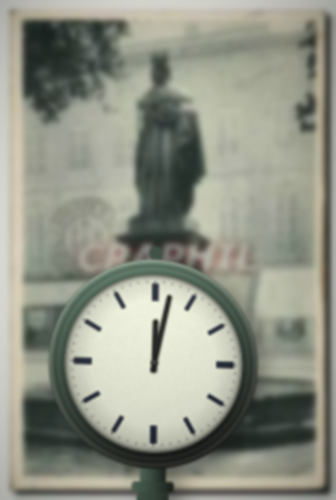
12 h 02 min
